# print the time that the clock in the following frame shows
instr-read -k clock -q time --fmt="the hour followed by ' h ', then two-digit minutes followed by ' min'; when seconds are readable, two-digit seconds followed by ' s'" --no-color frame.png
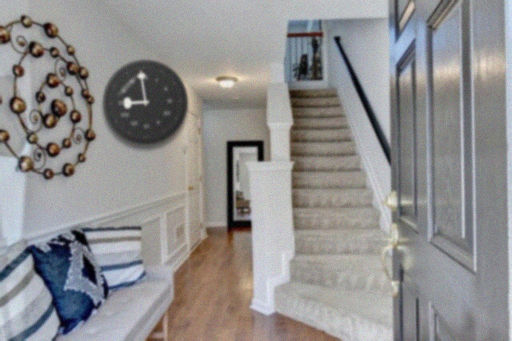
8 h 59 min
